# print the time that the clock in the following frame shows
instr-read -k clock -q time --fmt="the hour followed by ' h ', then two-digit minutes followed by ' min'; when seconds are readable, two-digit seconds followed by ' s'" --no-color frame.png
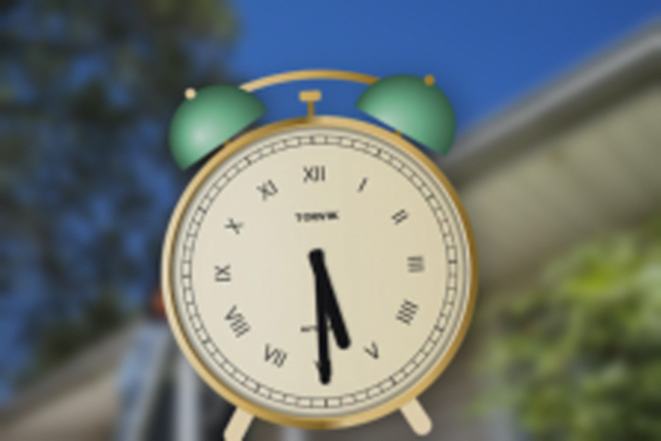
5 h 30 min
